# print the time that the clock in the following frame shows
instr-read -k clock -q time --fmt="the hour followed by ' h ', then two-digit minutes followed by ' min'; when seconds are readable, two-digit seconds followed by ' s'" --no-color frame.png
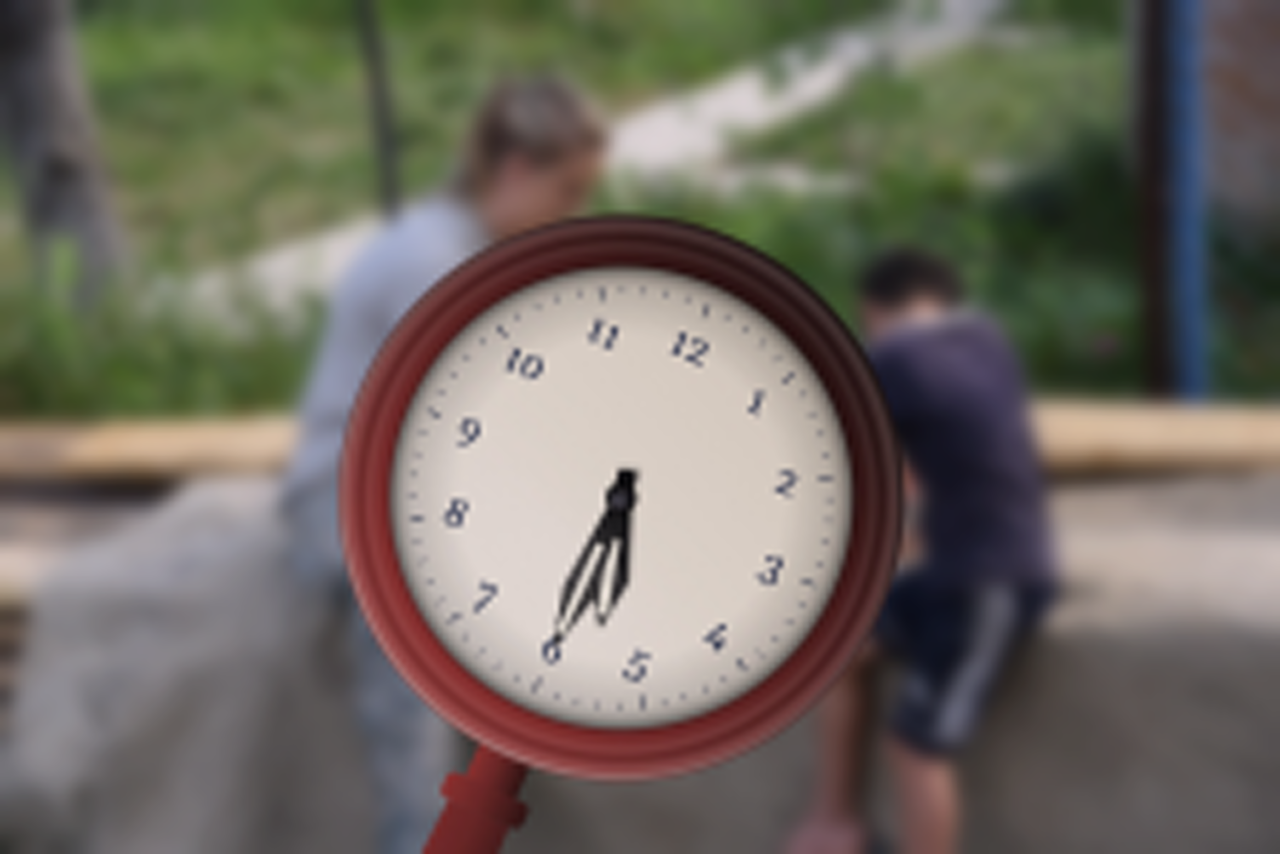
5 h 30 min
